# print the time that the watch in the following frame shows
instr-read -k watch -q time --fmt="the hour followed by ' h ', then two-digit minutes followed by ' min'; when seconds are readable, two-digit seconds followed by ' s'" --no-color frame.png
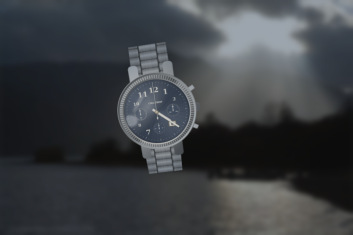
4 h 22 min
